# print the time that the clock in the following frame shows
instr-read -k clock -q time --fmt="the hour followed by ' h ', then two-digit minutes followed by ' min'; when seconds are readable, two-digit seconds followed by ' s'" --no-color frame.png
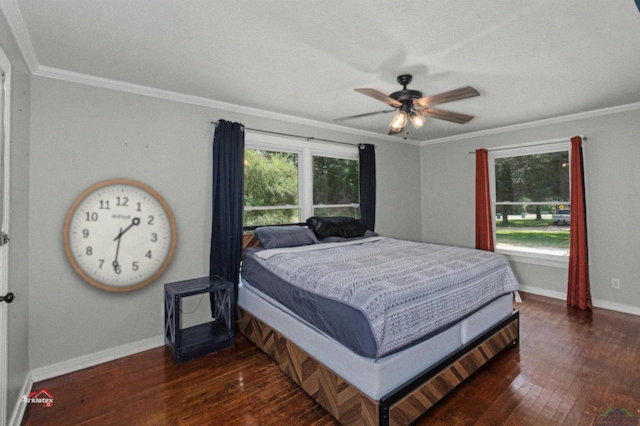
1 h 31 min
